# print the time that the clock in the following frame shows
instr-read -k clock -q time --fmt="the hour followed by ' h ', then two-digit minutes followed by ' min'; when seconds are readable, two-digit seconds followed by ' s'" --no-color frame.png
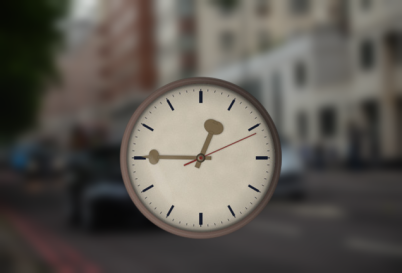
12 h 45 min 11 s
